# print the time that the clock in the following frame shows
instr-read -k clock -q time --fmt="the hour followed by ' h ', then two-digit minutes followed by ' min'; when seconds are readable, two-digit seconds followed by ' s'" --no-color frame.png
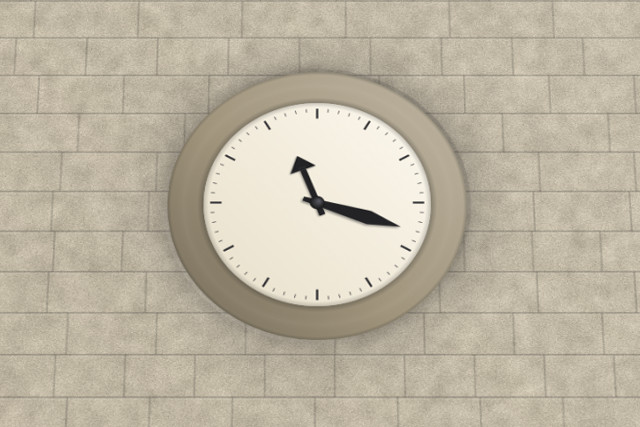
11 h 18 min
